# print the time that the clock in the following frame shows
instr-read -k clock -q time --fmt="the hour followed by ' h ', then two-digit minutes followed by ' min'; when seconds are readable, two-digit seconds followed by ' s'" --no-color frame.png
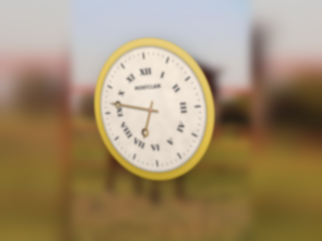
6 h 47 min
